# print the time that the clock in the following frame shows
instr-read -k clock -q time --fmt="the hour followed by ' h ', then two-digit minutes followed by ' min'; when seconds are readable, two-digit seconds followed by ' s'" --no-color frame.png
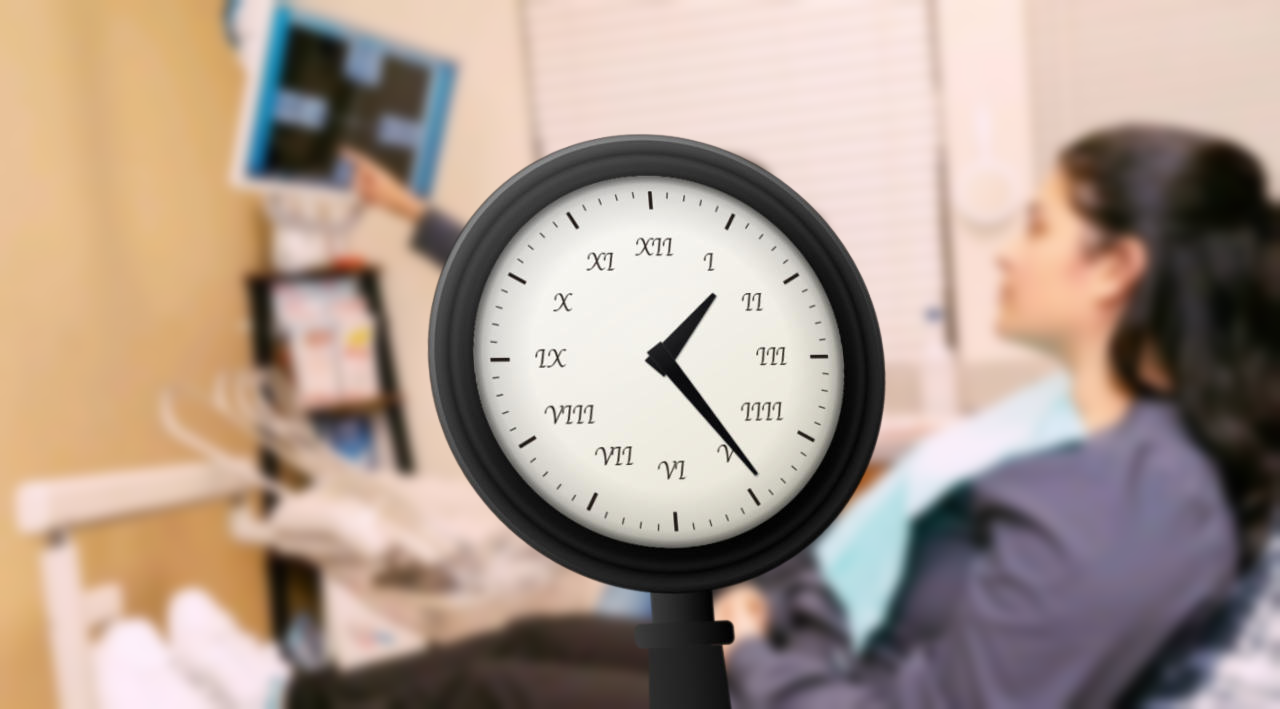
1 h 24 min
